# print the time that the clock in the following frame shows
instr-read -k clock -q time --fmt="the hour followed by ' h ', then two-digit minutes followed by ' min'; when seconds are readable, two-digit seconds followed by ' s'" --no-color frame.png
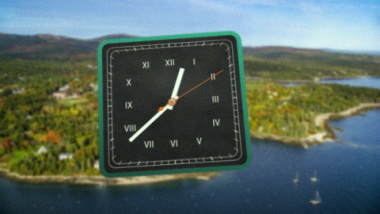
12 h 38 min 10 s
